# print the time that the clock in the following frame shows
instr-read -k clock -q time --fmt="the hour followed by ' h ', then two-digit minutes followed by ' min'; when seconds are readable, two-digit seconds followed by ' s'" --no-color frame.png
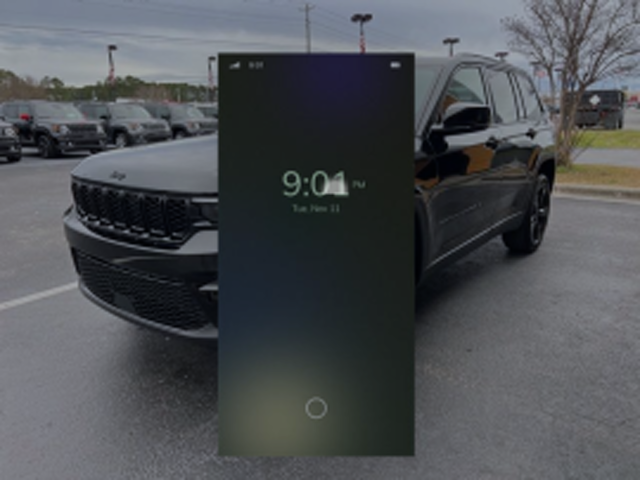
9 h 01 min
